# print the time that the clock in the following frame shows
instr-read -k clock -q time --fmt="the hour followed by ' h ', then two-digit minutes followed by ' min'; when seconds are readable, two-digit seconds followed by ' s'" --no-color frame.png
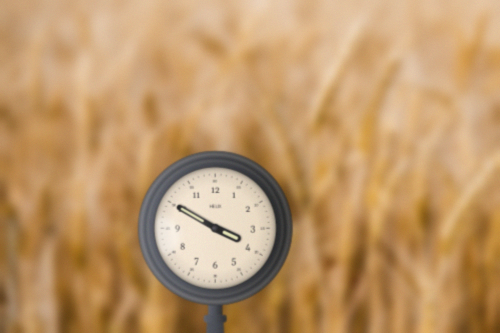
3 h 50 min
